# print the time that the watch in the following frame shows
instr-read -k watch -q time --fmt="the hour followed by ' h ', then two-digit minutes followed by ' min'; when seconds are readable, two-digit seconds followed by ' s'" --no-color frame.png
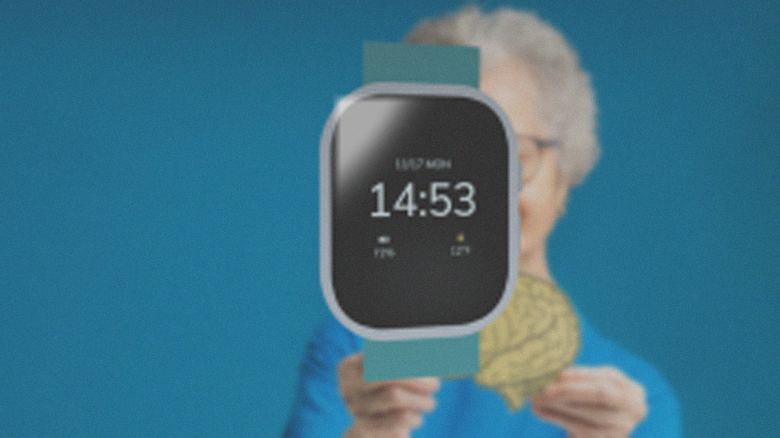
14 h 53 min
